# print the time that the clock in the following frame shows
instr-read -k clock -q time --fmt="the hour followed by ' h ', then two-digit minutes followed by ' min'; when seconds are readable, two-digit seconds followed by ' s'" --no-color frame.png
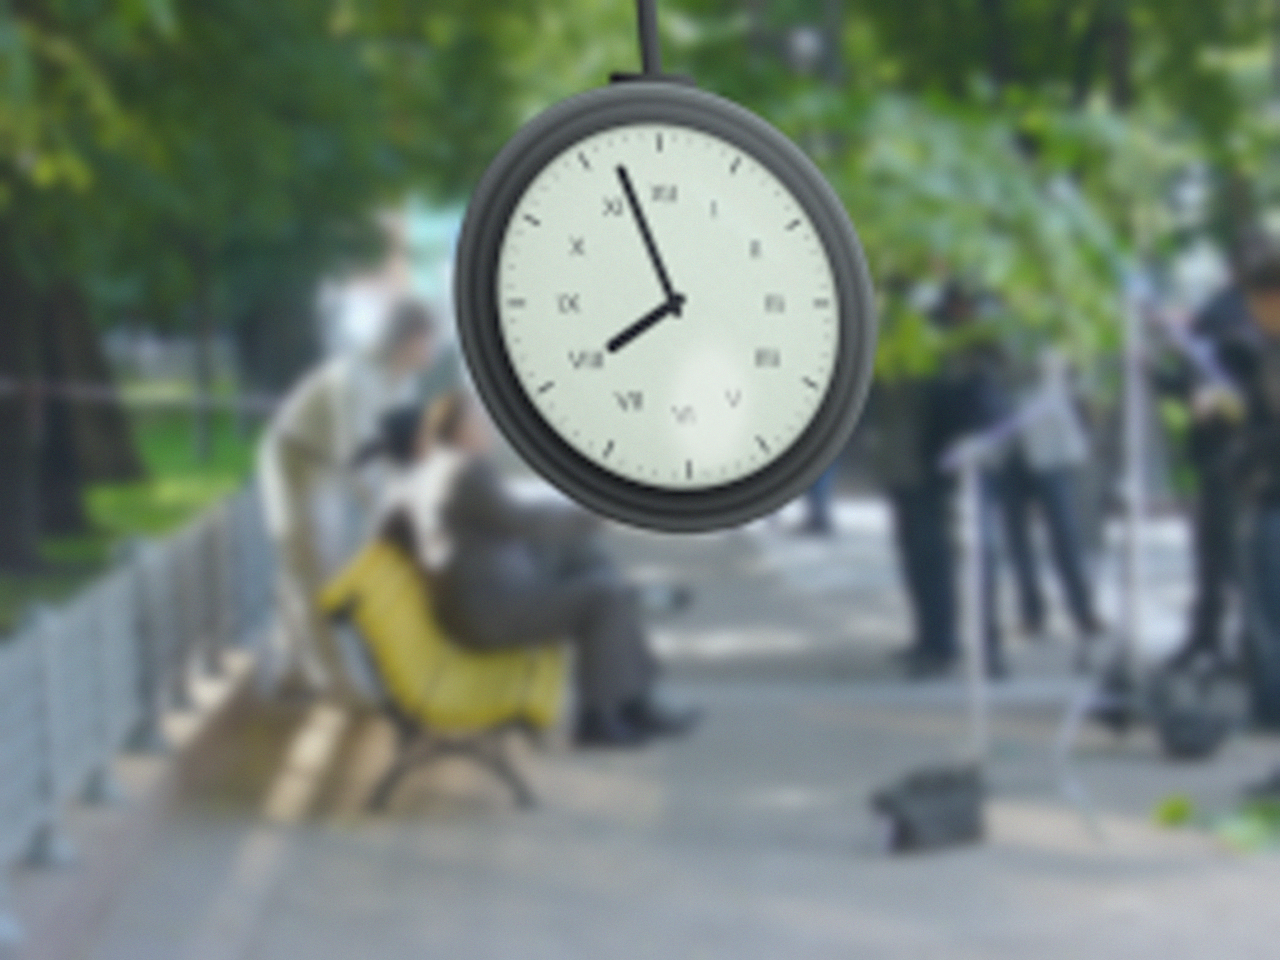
7 h 57 min
